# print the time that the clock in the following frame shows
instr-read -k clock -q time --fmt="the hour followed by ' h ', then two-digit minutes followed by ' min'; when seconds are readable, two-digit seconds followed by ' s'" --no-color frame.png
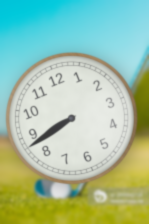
8 h 43 min
